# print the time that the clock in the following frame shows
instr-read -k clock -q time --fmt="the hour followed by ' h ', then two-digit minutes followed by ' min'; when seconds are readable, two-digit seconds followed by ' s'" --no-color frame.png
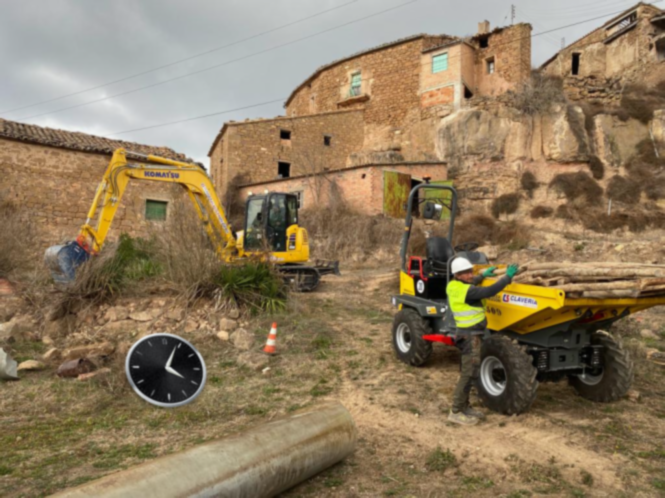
4 h 04 min
